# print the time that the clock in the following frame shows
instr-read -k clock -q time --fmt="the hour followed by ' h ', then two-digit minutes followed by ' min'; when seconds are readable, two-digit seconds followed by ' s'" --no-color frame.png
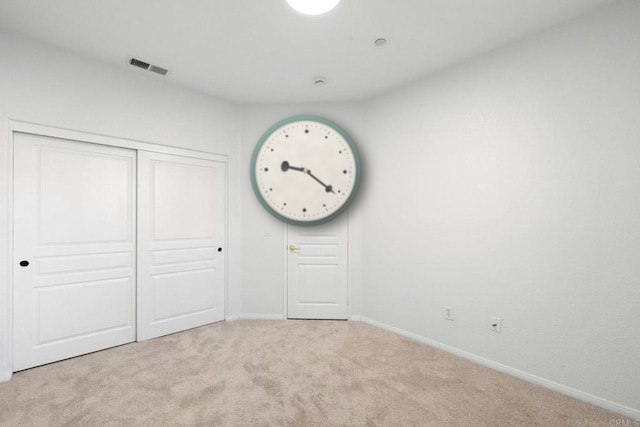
9 h 21 min
